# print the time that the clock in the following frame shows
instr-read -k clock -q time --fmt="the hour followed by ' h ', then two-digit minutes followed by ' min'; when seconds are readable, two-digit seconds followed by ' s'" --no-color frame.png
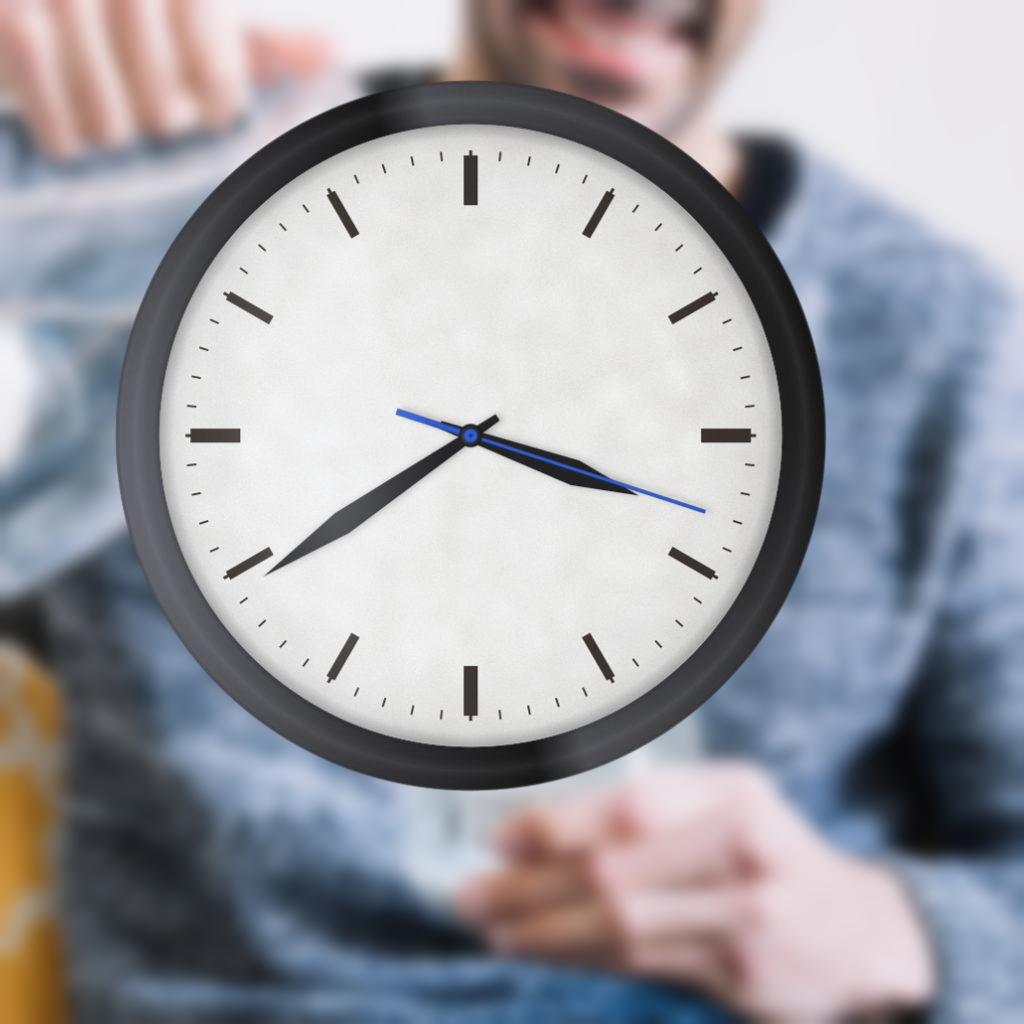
3 h 39 min 18 s
